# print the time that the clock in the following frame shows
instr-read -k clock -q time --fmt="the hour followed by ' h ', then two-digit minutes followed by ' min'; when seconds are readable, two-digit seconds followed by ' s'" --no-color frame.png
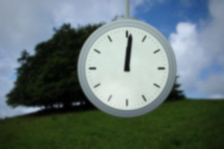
12 h 01 min
